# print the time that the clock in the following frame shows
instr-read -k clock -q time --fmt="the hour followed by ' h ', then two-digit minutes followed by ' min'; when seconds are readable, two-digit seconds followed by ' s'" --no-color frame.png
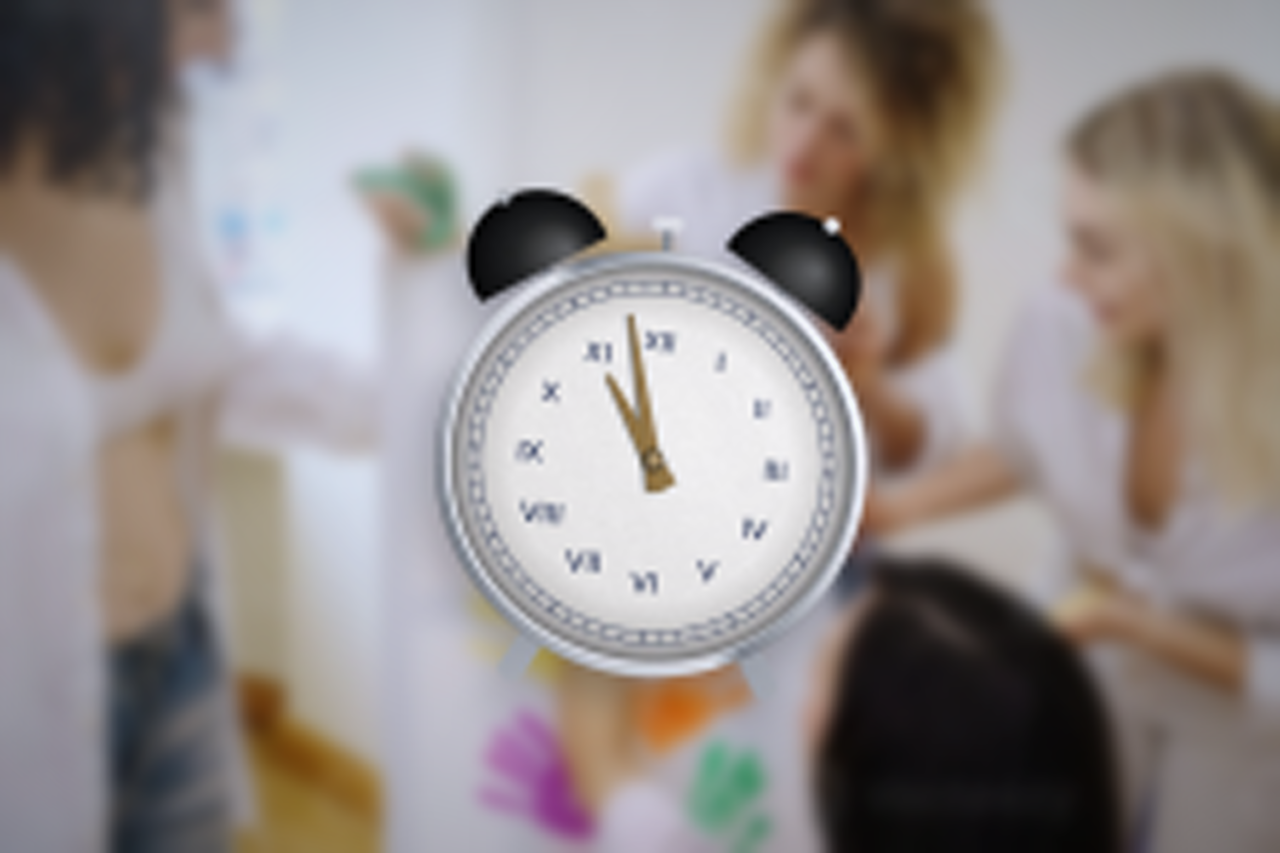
10 h 58 min
